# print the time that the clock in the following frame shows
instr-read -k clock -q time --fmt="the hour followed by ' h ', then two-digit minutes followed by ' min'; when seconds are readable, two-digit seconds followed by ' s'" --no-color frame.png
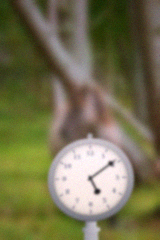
5 h 09 min
